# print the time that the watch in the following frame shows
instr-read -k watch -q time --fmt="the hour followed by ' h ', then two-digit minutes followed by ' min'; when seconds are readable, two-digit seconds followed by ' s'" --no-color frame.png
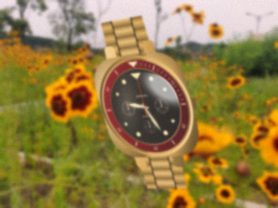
9 h 26 min
